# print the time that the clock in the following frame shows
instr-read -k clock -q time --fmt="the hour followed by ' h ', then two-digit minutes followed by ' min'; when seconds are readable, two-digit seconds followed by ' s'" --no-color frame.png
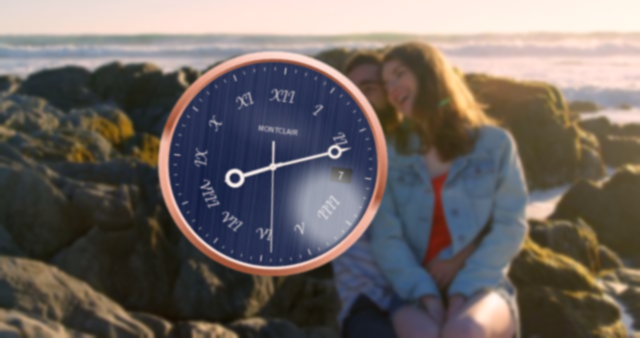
8 h 11 min 29 s
